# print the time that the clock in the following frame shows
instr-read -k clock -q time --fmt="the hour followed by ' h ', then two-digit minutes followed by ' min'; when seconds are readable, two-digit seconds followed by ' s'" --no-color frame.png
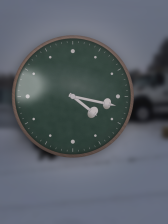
4 h 17 min
